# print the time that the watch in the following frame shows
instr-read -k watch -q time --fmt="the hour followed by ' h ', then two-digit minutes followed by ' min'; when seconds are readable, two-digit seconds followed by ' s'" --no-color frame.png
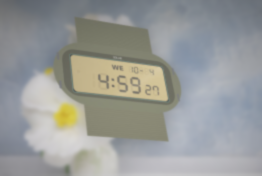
4 h 59 min 27 s
